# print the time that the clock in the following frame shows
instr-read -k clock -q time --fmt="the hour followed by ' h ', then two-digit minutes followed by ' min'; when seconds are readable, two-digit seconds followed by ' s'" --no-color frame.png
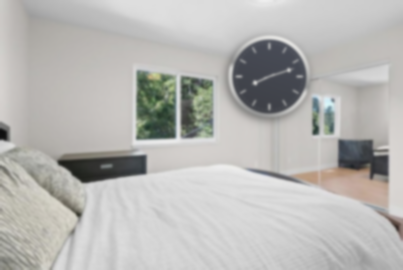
8 h 12 min
